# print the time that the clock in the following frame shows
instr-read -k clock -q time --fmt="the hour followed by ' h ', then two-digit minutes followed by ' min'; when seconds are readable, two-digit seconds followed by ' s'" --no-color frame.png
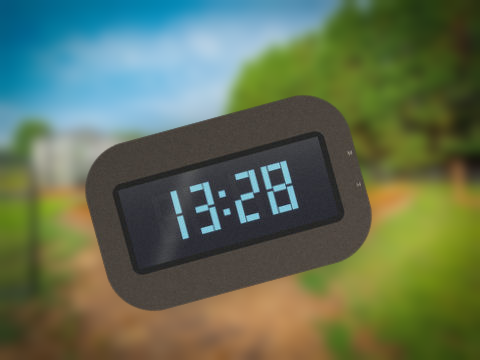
13 h 28 min
